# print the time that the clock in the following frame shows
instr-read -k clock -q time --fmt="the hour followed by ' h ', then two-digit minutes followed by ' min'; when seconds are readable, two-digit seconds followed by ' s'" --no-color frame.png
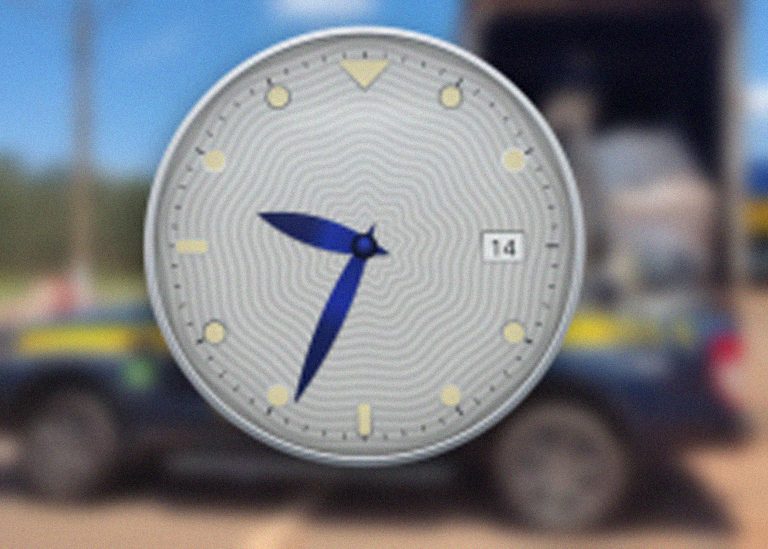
9 h 34 min
